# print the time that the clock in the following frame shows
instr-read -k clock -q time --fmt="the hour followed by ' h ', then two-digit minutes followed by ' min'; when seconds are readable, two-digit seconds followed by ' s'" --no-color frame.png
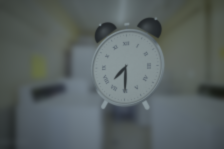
7 h 30 min
